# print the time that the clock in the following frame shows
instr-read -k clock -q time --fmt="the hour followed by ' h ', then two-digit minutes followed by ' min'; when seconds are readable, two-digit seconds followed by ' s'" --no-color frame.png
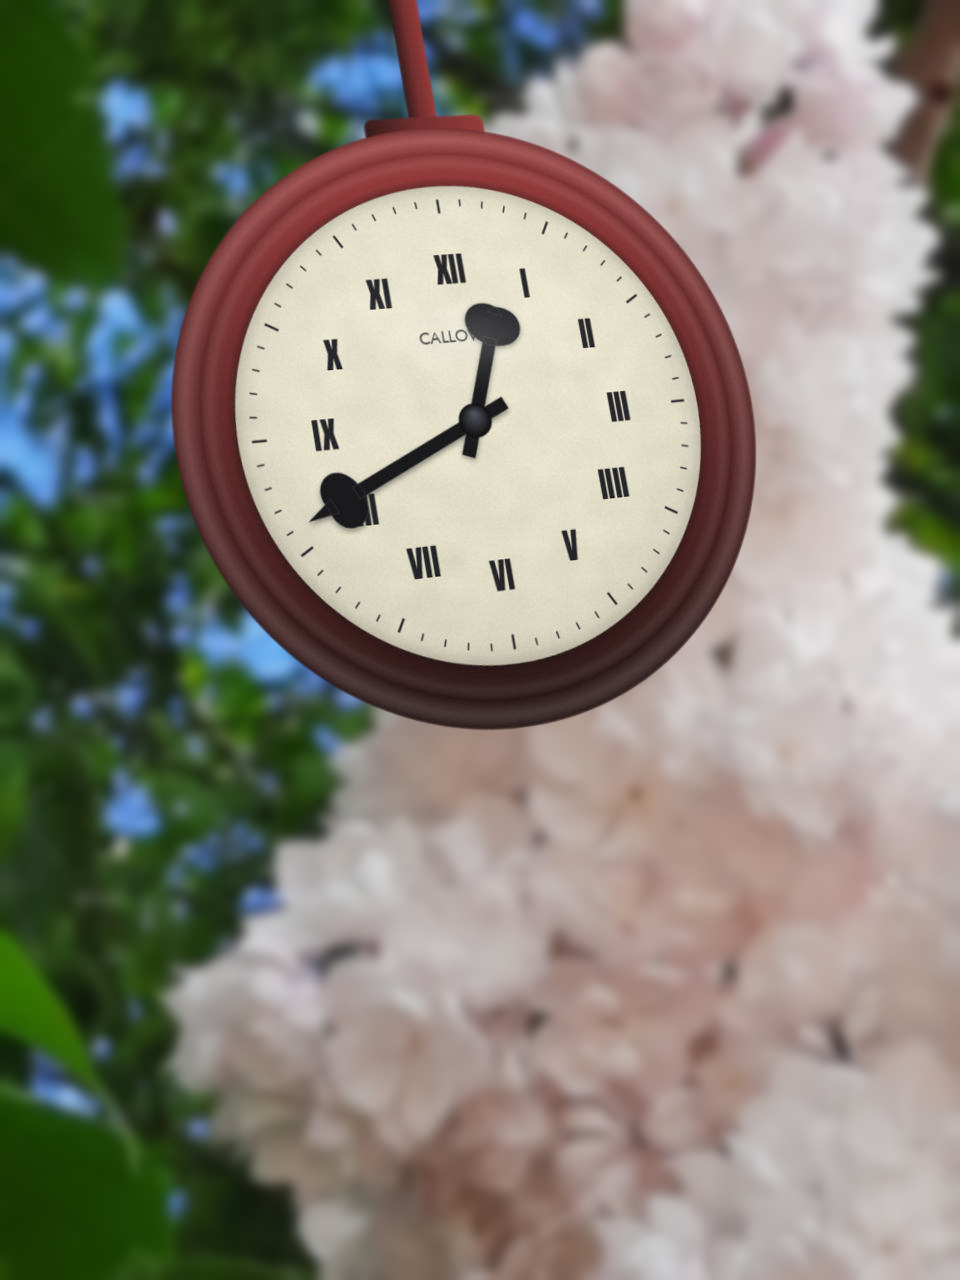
12 h 41 min
